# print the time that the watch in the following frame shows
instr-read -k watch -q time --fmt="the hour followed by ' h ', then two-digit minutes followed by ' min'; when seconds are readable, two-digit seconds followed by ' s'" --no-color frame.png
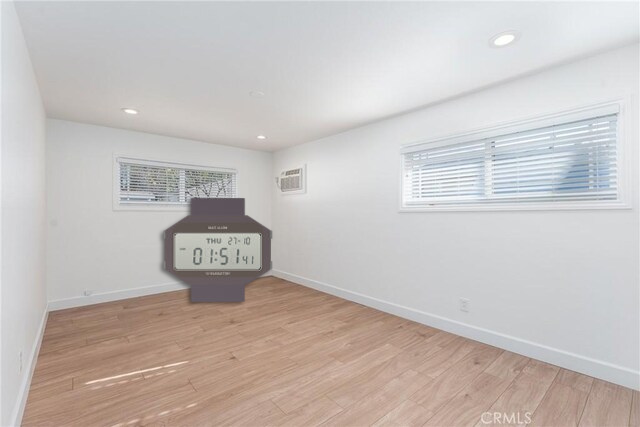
1 h 51 min 41 s
